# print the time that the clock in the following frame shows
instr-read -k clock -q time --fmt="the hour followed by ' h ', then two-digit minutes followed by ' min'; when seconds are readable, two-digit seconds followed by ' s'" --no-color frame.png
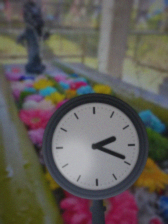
2 h 19 min
